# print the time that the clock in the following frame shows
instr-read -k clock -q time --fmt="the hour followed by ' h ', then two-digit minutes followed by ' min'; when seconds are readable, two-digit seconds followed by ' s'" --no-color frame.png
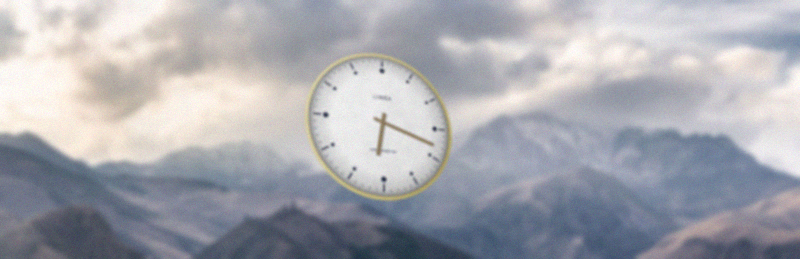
6 h 18 min
